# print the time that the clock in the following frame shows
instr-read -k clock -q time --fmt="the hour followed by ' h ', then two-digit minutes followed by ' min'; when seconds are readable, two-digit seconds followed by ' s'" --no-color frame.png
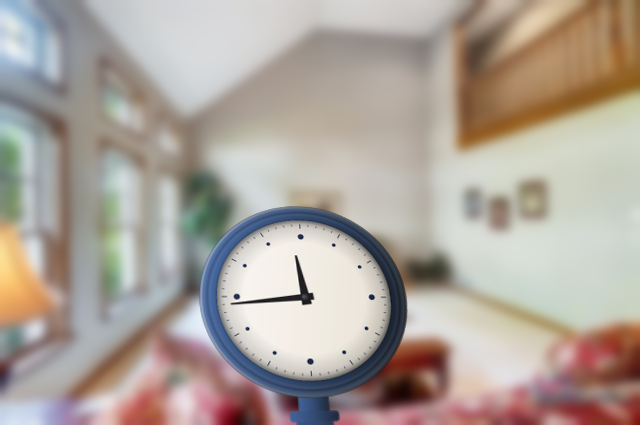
11 h 44 min
